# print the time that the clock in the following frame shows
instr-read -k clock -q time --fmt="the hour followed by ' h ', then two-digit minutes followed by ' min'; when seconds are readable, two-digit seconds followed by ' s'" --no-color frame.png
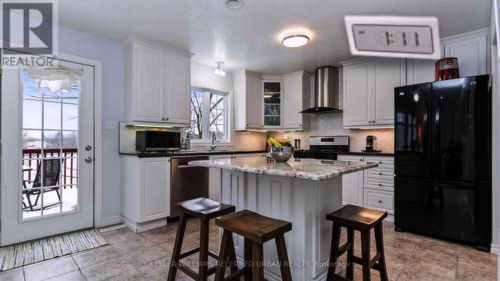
1 h 11 min
